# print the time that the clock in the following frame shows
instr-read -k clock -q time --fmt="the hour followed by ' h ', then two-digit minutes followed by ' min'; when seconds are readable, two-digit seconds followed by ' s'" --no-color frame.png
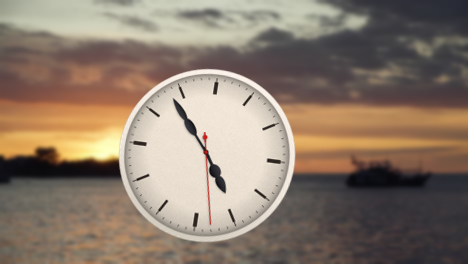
4 h 53 min 28 s
